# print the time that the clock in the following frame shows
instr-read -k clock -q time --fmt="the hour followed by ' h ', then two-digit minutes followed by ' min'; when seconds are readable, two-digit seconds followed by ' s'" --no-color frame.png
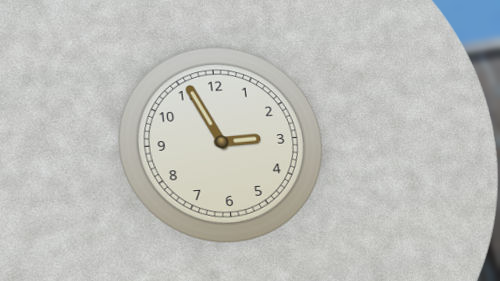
2 h 56 min
